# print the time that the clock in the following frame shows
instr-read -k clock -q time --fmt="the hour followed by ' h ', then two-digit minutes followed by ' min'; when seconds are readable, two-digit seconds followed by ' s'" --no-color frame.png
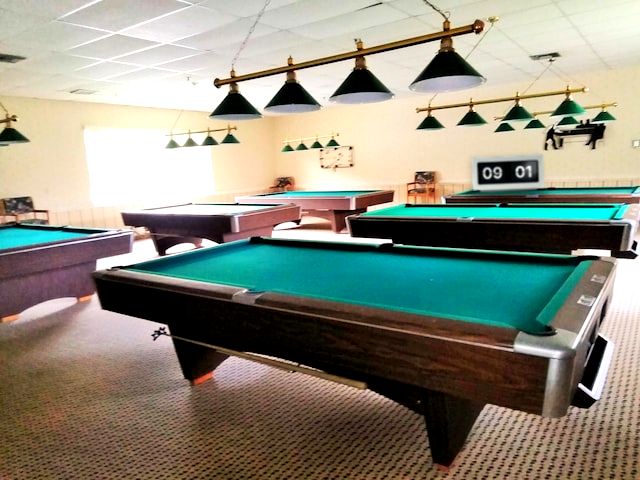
9 h 01 min
